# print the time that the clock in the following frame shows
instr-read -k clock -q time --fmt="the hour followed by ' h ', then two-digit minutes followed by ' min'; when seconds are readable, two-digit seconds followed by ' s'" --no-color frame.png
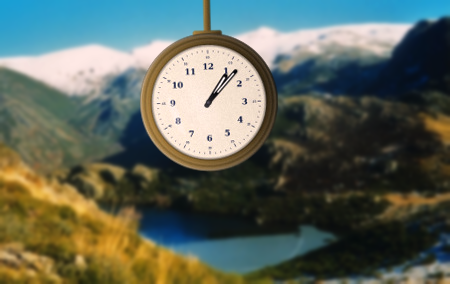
1 h 07 min
